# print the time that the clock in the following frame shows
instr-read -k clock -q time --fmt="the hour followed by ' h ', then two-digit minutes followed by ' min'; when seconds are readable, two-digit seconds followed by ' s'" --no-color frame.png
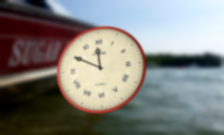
11 h 50 min
